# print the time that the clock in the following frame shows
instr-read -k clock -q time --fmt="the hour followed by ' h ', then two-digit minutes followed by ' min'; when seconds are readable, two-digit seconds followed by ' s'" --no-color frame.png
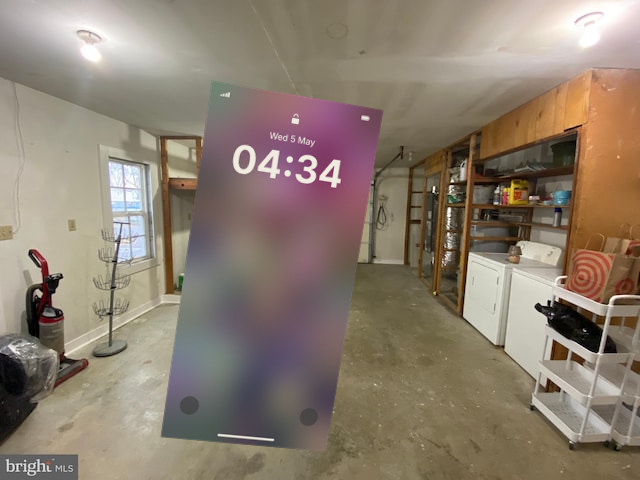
4 h 34 min
